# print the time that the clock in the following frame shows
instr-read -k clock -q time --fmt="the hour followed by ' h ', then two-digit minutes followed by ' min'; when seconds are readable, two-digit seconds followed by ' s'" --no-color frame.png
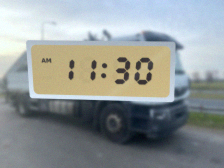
11 h 30 min
